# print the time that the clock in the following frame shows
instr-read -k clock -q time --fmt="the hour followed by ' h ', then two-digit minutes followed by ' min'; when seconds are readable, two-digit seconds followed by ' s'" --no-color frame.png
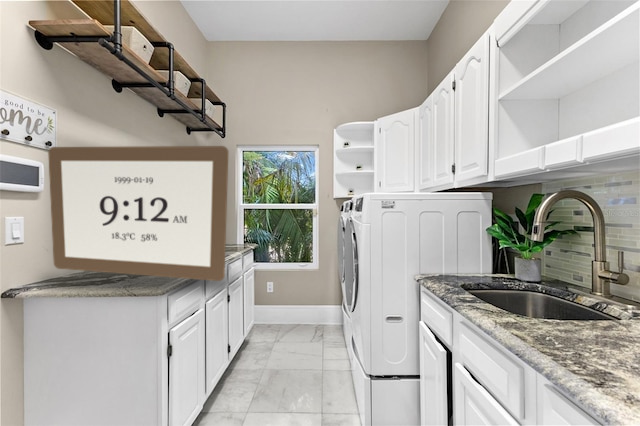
9 h 12 min
